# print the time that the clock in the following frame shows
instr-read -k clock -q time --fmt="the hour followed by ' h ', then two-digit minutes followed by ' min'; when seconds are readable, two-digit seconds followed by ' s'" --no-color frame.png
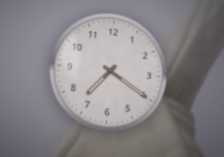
7 h 20 min
